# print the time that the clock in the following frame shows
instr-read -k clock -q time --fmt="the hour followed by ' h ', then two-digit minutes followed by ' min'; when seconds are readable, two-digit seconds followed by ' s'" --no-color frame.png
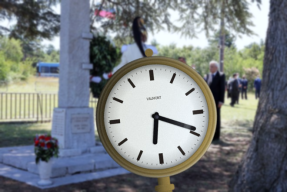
6 h 19 min
